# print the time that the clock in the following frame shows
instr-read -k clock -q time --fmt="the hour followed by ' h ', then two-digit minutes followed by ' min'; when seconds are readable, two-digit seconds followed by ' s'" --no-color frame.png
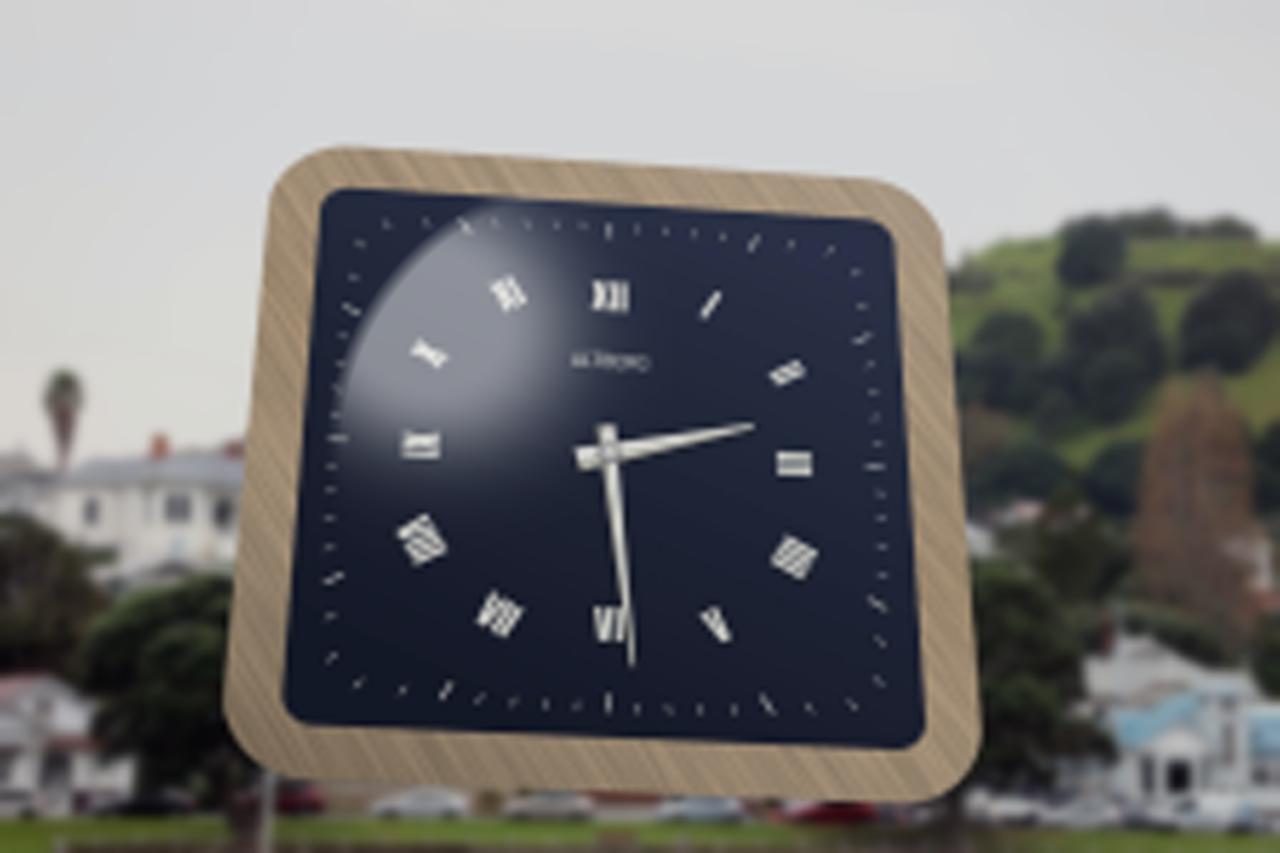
2 h 29 min
